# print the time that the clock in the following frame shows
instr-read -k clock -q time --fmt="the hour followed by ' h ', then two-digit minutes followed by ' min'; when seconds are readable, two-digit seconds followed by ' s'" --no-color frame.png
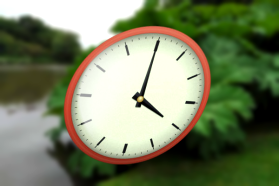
4 h 00 min
